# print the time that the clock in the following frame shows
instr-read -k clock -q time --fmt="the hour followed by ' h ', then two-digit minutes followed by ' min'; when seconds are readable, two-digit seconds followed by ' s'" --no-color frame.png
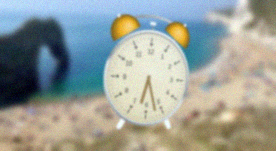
6 h 27 min
